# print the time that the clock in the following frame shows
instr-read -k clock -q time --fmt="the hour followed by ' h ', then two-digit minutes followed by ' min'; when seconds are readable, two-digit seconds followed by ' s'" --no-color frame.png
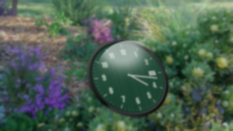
4 h 17 min
